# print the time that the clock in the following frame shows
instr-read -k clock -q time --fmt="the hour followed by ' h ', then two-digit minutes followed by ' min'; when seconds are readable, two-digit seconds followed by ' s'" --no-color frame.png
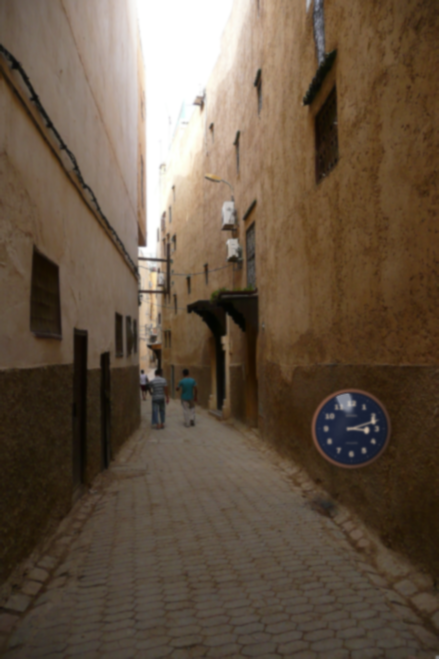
3 h 12 min
